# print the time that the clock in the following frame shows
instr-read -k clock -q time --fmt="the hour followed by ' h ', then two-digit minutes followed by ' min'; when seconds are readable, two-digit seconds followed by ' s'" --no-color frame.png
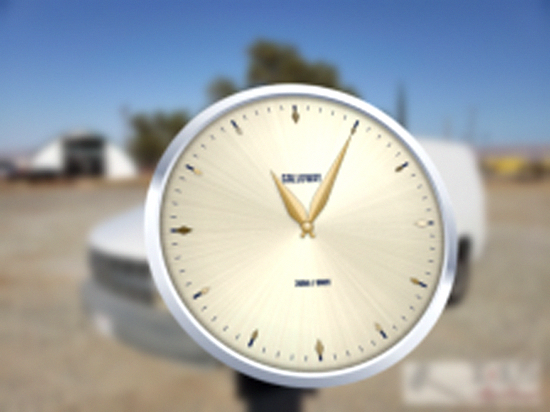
11 h 05 min
